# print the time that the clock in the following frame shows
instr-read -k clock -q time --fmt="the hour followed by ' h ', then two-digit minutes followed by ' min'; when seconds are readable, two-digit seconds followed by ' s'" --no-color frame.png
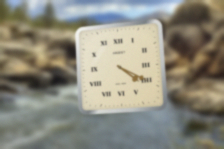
4 h 20 min
